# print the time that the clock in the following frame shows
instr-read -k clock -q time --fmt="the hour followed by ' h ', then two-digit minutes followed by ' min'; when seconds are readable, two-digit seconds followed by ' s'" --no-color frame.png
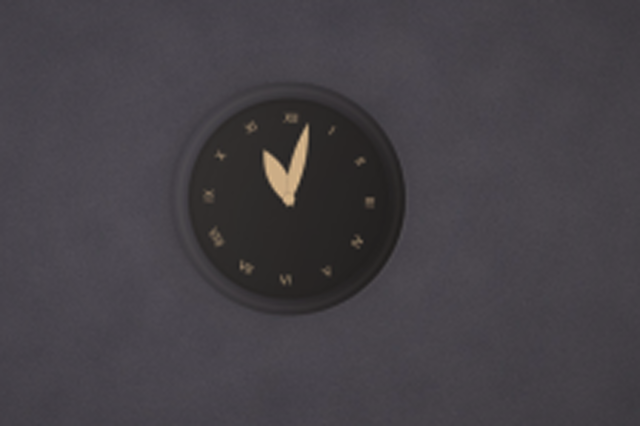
11 h 02 min
